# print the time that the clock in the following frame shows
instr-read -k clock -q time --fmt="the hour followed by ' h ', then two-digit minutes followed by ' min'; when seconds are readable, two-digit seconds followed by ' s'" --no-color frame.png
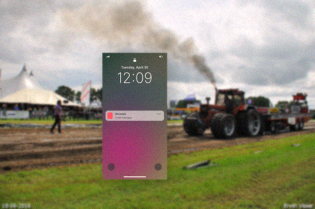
12 h 09 min
